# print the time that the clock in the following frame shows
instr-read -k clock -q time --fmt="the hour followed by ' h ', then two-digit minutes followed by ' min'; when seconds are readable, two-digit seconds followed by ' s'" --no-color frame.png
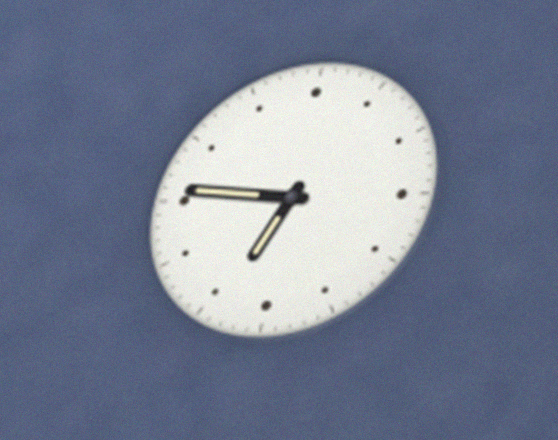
6 h 46 min
